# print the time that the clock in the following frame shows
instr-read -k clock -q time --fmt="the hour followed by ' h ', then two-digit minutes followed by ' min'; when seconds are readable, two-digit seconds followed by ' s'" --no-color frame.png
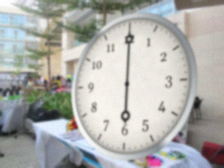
6 h 00 min
